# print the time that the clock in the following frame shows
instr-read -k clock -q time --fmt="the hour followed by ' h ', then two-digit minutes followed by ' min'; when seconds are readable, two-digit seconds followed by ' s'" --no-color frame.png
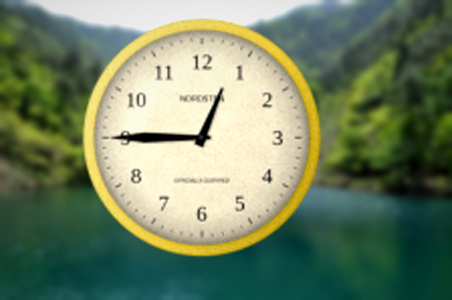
12 h 45 min
